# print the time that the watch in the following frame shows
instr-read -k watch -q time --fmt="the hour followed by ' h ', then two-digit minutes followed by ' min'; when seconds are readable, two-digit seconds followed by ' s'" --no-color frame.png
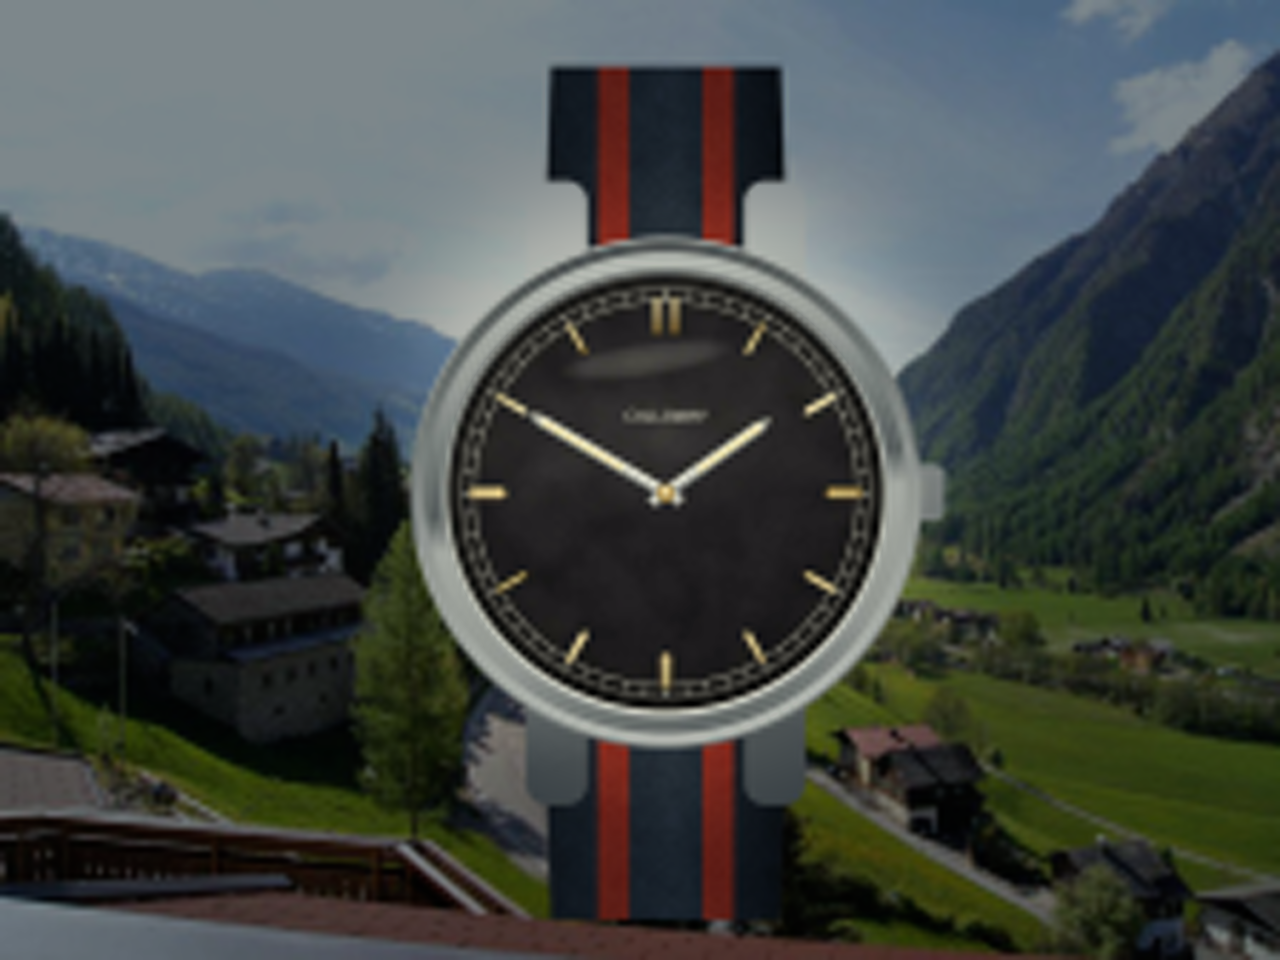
1 h 50 min
